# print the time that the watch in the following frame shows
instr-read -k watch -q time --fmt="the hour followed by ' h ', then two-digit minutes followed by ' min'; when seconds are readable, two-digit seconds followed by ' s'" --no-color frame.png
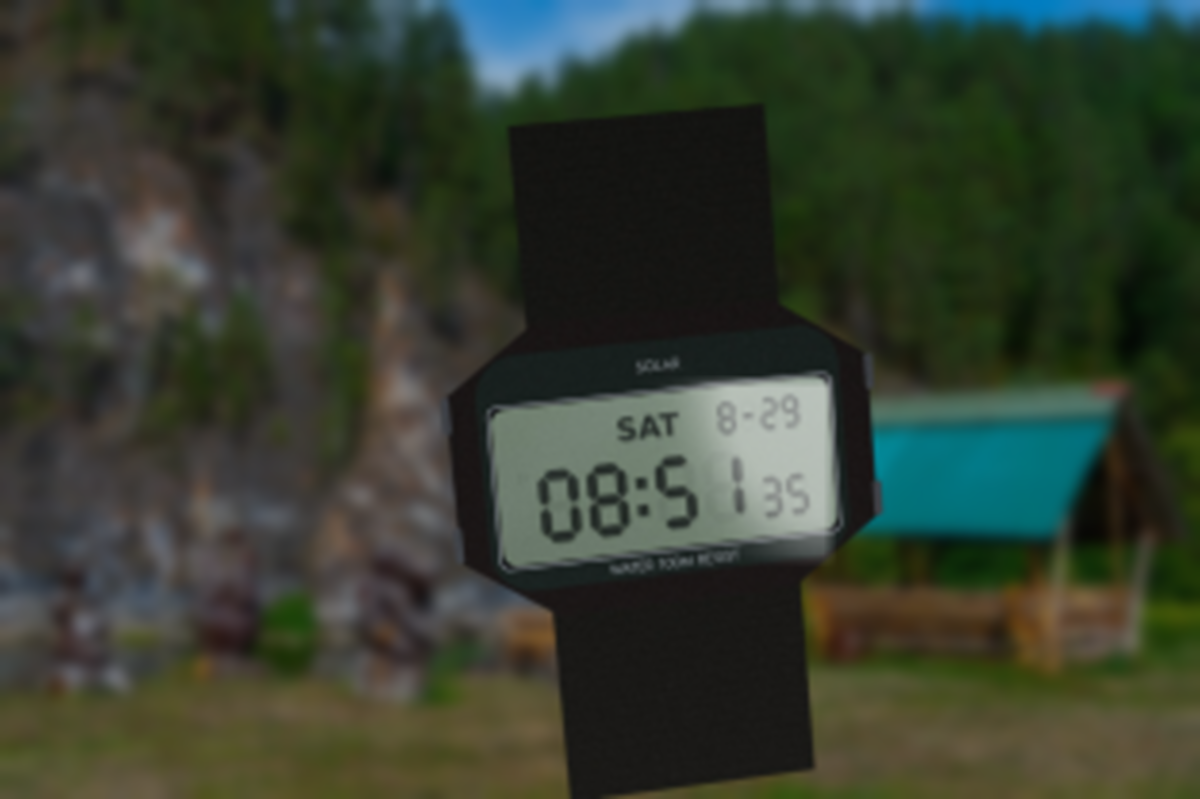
8 h 51 min 35 s
